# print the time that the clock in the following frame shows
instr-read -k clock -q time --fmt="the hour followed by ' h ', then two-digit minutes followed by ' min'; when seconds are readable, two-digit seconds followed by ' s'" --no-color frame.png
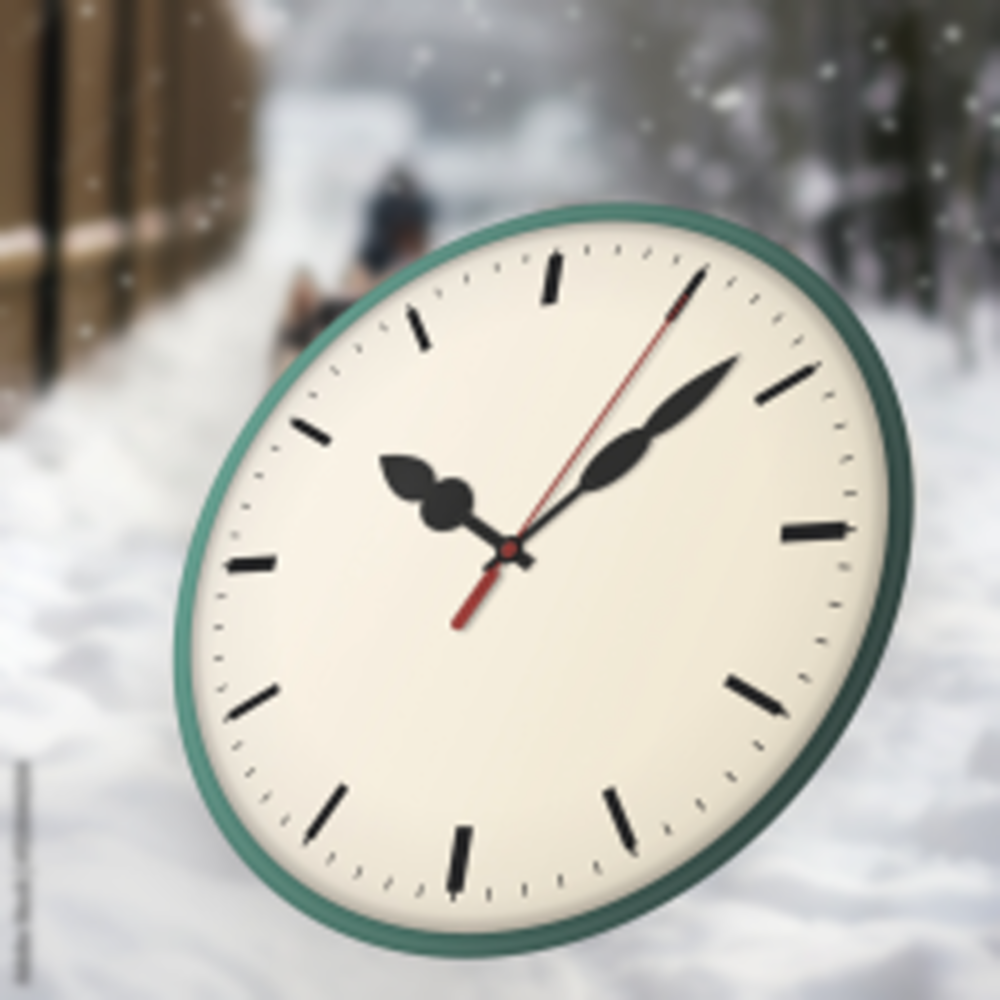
10 h 08 min 05 s
